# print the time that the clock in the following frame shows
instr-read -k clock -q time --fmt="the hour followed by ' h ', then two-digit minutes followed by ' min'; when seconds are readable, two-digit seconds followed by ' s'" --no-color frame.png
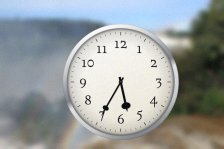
5 h 35 min
